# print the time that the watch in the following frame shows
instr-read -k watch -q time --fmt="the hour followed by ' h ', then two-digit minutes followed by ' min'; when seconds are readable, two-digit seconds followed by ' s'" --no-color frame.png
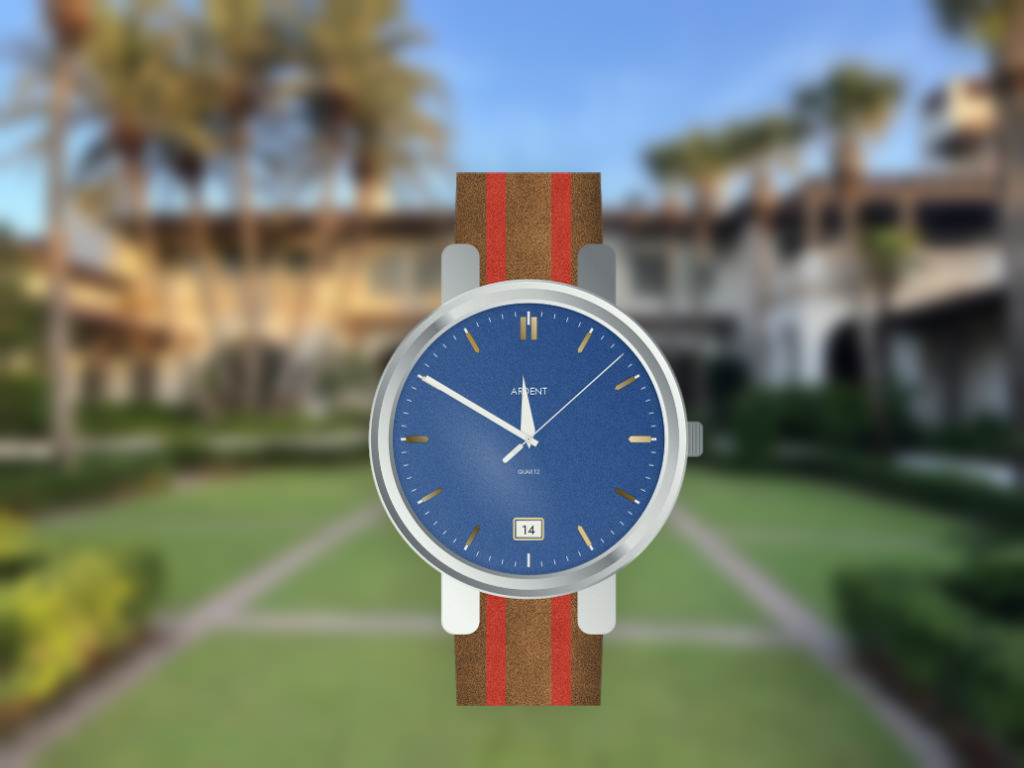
11 h 50 min 08 s
